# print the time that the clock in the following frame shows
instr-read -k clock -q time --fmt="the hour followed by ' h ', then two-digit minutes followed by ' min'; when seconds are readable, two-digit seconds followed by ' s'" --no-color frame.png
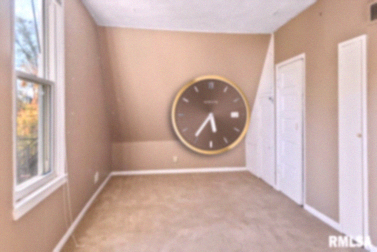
5 h 36 min
